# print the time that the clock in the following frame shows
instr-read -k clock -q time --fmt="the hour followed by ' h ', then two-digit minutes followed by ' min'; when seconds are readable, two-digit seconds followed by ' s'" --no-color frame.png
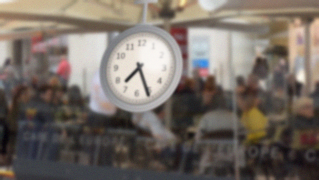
7 h 26 min
